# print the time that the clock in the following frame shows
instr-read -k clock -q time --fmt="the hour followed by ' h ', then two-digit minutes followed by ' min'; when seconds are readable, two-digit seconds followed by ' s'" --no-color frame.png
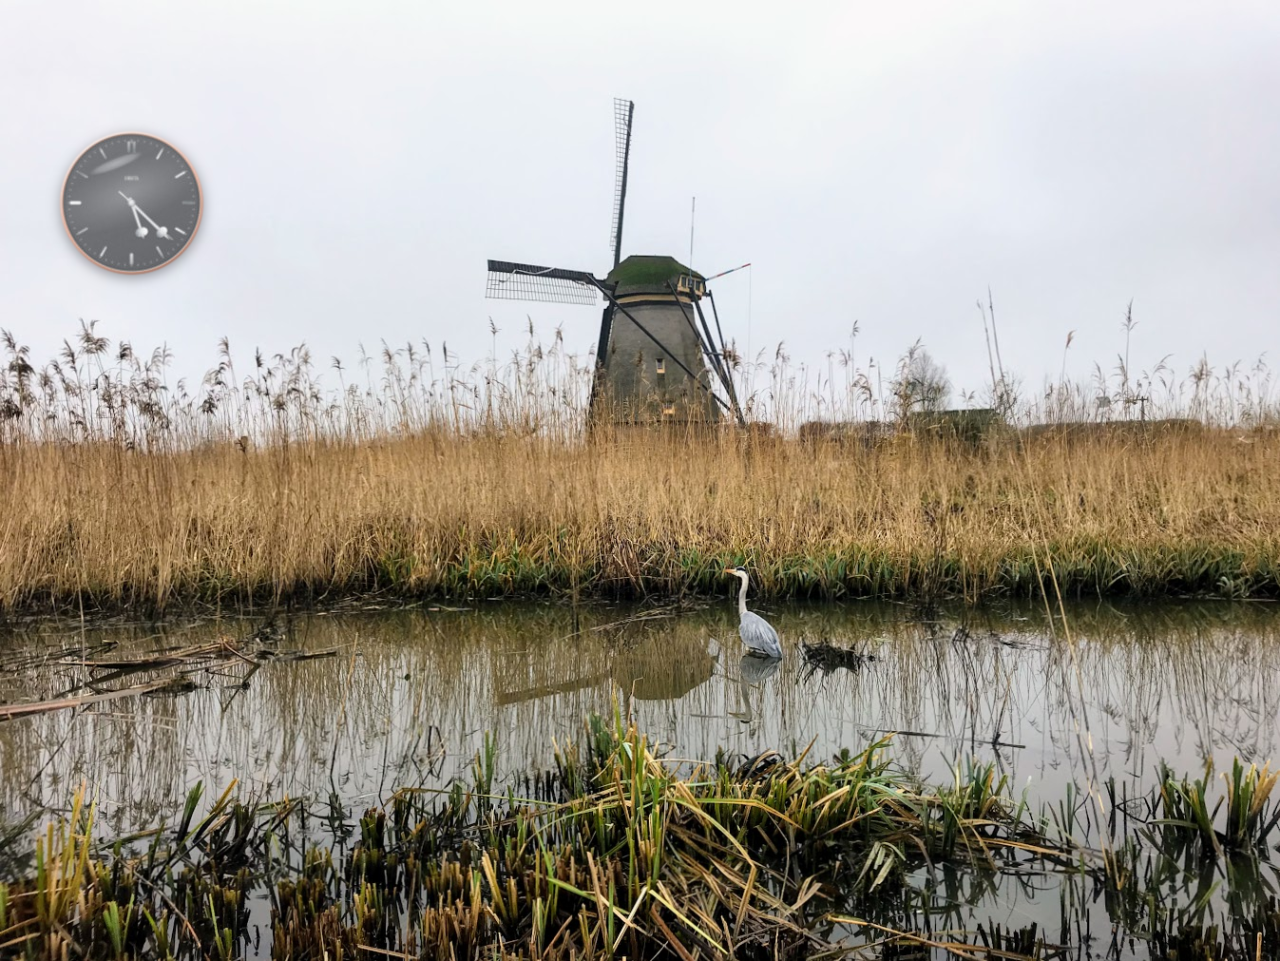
5 h 22 min 22 s
